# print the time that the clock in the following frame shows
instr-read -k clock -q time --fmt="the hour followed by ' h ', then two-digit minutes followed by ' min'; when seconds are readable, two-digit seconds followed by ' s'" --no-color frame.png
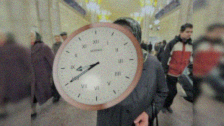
8 h 40 min
